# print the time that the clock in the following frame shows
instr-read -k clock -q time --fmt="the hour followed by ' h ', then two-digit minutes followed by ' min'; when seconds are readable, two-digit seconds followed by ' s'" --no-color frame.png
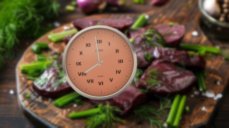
7 h 59 min
